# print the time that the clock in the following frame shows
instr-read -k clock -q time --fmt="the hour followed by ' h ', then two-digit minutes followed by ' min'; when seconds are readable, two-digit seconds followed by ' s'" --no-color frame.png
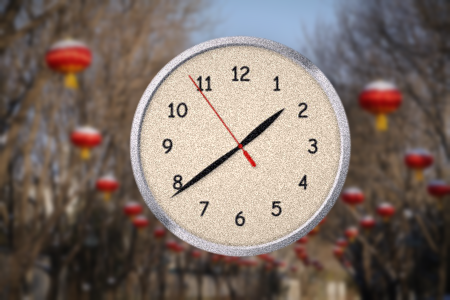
1 h 38 min 54 s
